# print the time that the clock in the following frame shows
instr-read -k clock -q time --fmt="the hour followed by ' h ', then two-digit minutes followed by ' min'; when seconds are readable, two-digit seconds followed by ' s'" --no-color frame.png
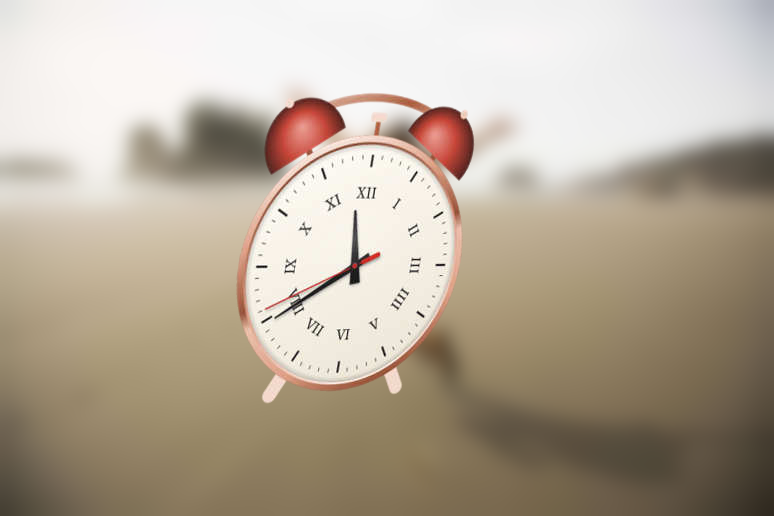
11 h 39 min 41 s
